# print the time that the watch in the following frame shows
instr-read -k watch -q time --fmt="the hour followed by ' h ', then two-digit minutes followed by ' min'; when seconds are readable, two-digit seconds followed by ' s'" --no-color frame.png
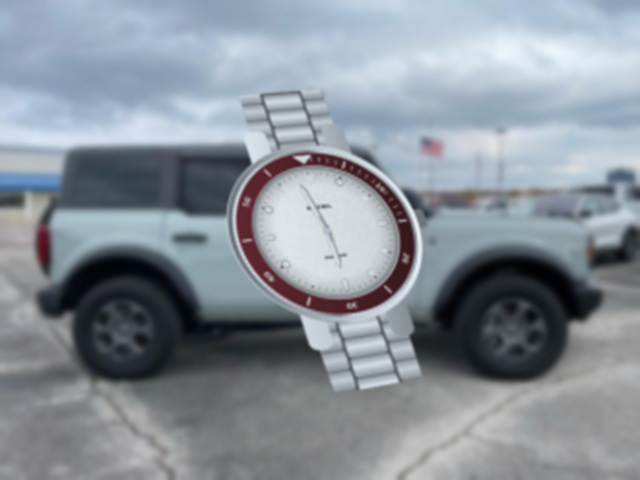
5 h 58 min
